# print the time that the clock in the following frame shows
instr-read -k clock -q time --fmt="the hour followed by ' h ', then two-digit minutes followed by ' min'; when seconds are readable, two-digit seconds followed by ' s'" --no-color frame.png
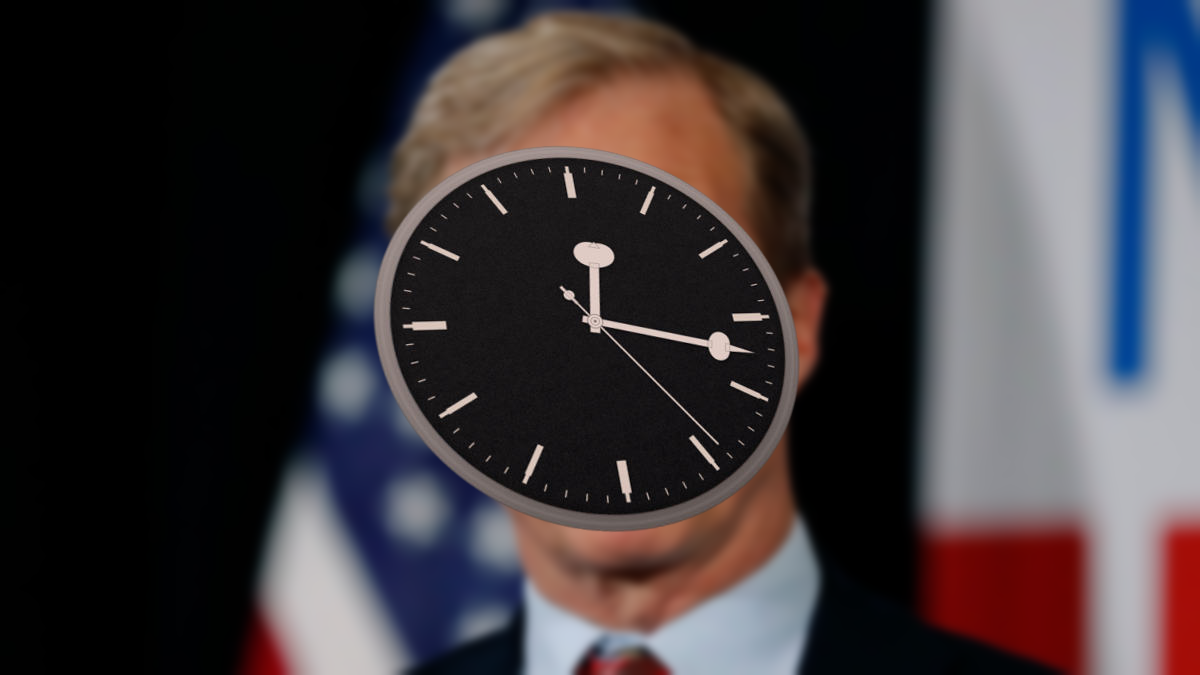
12 h 17 min 24 s
